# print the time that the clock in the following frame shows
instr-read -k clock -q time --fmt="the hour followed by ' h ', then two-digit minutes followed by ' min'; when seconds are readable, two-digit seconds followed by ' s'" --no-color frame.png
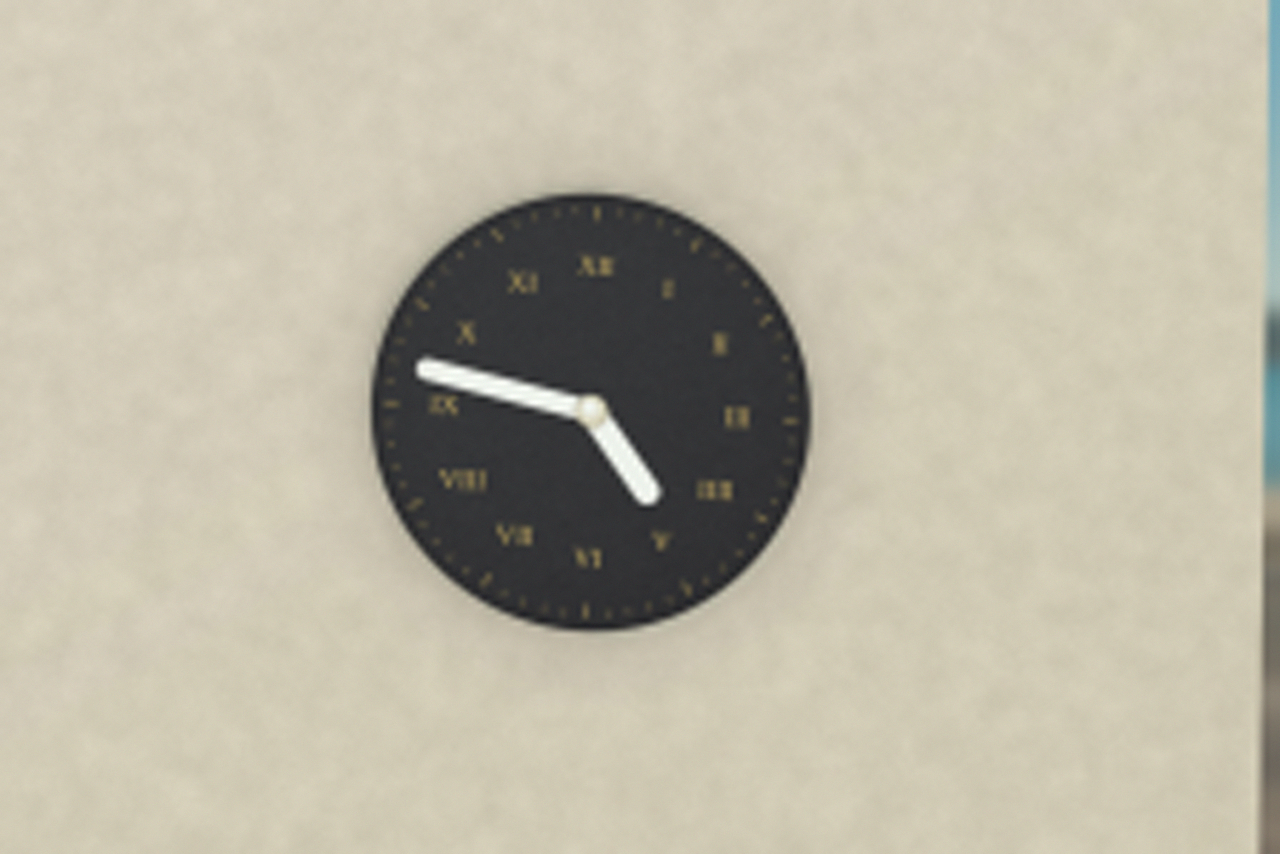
4 h 47 min
